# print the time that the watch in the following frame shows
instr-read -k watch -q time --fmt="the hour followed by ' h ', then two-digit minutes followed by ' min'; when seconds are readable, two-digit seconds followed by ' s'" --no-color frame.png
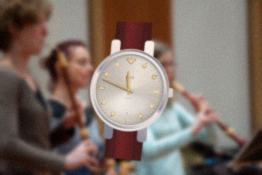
11 h 48 min
